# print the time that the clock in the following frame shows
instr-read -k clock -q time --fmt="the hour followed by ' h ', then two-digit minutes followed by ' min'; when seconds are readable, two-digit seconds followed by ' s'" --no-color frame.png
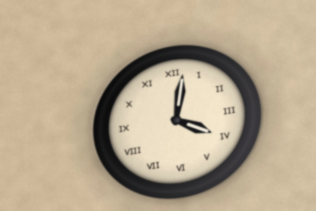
4 h 02 min
